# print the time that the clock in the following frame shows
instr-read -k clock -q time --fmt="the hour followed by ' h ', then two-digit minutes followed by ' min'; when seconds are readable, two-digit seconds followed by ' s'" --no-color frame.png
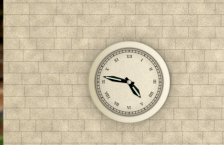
4 h 47 min
